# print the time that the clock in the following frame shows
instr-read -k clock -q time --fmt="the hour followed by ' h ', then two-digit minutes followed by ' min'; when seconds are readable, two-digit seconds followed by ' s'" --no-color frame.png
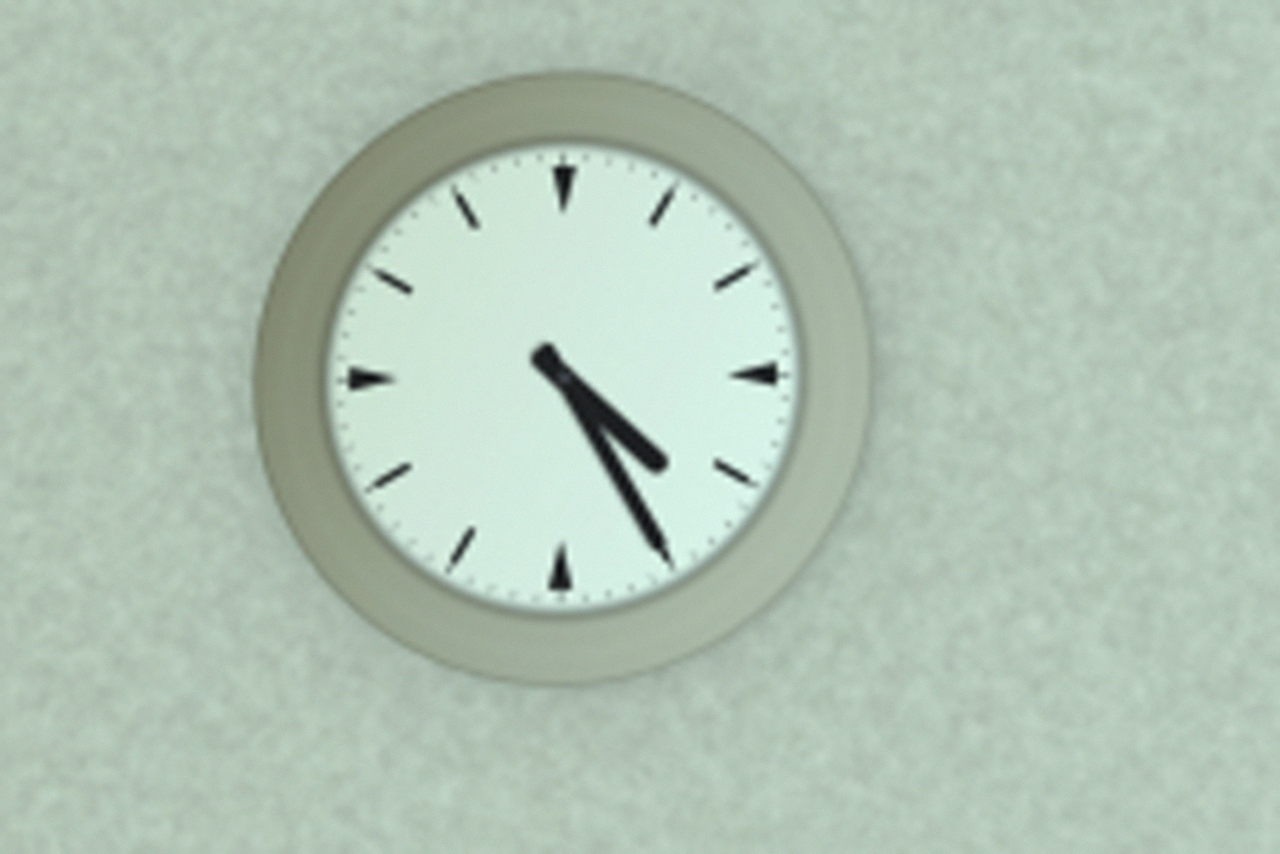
4 h 25 min
